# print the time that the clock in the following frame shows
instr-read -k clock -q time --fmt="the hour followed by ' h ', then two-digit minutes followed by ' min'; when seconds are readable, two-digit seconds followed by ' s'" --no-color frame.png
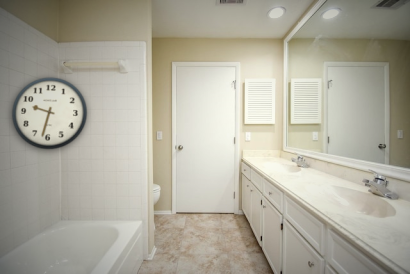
9 h 32 min
